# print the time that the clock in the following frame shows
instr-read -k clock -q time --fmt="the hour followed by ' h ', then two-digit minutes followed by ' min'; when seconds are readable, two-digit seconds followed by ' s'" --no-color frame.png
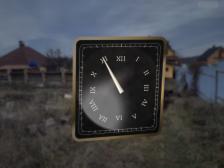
10 h 55 min
